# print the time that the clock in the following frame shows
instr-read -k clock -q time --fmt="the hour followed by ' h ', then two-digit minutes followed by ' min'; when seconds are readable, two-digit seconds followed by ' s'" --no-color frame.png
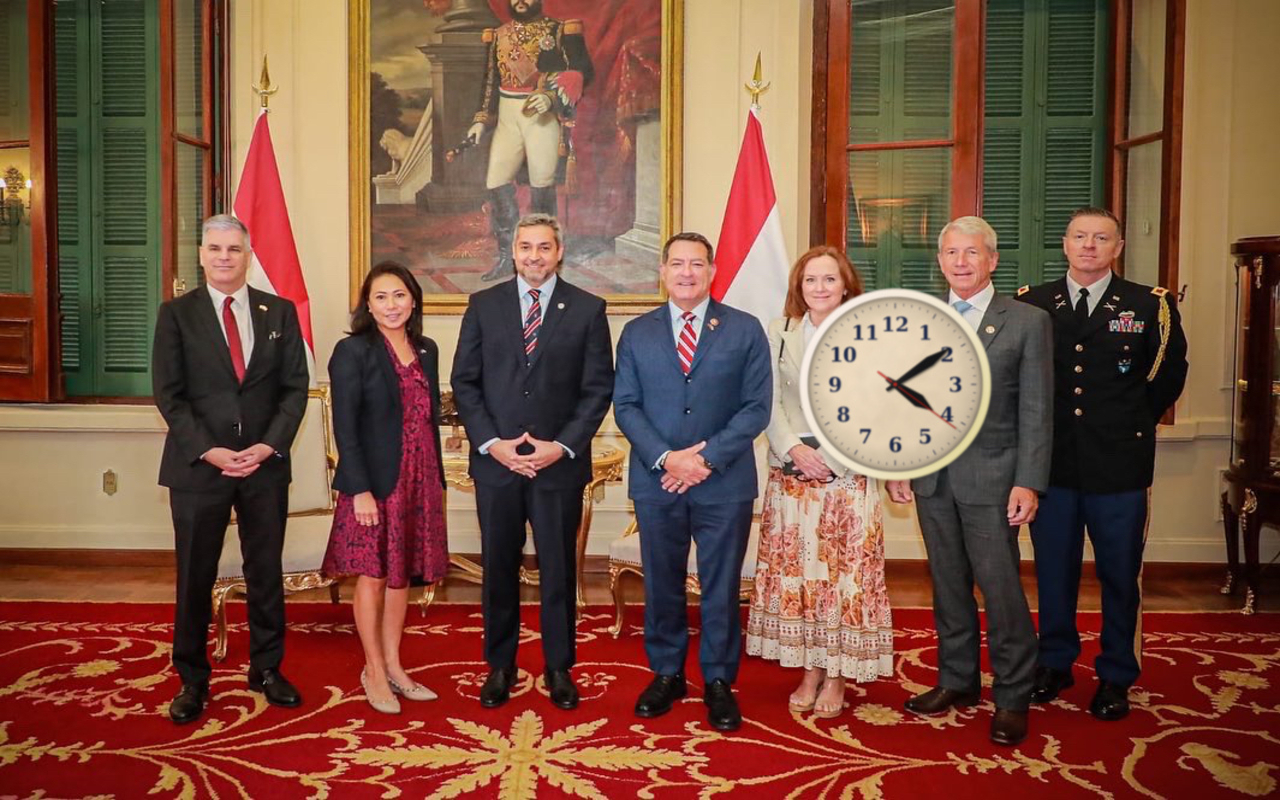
4 h 09 min 21 s
